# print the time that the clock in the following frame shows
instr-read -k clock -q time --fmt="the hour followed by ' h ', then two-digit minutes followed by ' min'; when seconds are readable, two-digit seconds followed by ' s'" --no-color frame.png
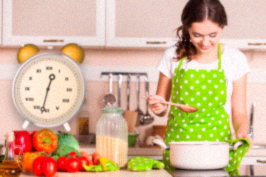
12 h 32 min
